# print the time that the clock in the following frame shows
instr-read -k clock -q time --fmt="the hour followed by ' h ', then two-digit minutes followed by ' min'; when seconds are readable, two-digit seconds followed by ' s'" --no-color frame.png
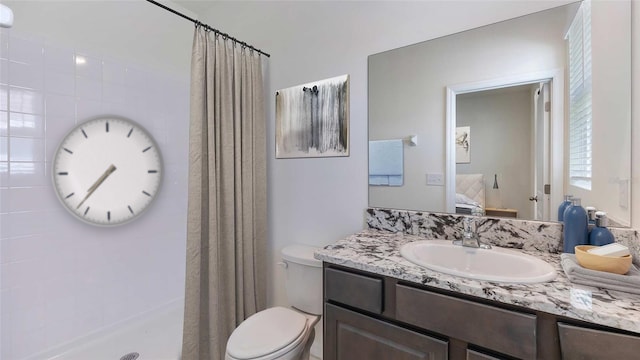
7 h 37 min
